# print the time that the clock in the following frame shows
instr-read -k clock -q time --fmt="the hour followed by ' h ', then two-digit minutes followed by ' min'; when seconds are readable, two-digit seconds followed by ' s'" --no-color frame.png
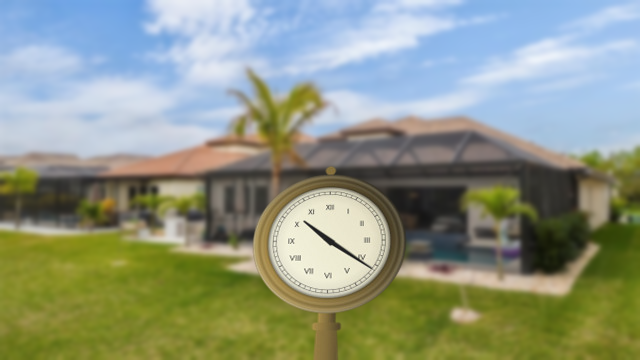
10 h 21 min
